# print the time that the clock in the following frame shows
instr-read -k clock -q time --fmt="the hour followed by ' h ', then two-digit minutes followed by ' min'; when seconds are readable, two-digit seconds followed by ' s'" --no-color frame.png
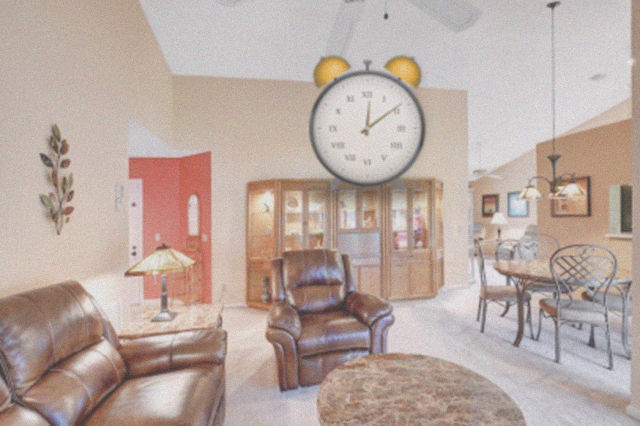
12 h 09 min
